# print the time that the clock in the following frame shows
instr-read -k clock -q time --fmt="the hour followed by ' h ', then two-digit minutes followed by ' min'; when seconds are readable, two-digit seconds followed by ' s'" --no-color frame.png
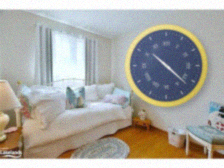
10 h 22 min
